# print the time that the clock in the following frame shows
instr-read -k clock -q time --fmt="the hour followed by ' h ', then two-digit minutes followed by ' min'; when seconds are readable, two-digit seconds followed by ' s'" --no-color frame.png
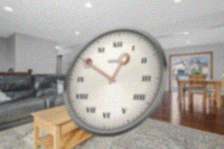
12 h 50 min
